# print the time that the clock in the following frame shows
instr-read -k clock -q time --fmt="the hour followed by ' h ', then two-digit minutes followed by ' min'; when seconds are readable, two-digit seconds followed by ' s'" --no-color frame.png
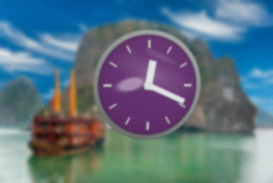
12 h 19 min
